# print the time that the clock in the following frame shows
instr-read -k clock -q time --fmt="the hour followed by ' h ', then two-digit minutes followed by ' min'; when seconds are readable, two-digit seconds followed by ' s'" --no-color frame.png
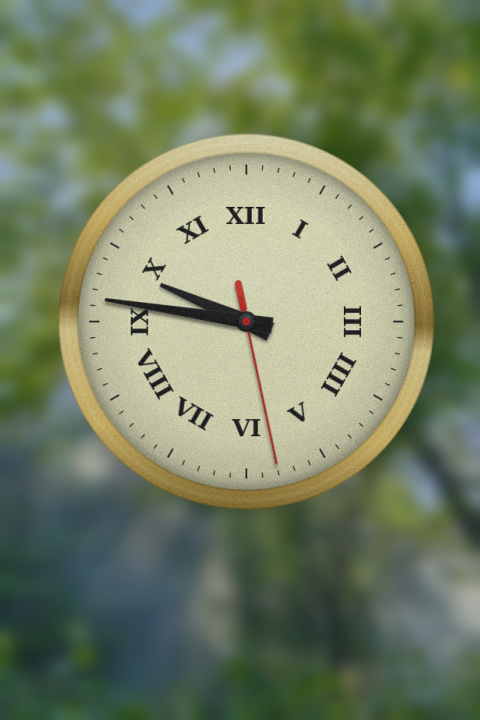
9 h 46 min 28 s
